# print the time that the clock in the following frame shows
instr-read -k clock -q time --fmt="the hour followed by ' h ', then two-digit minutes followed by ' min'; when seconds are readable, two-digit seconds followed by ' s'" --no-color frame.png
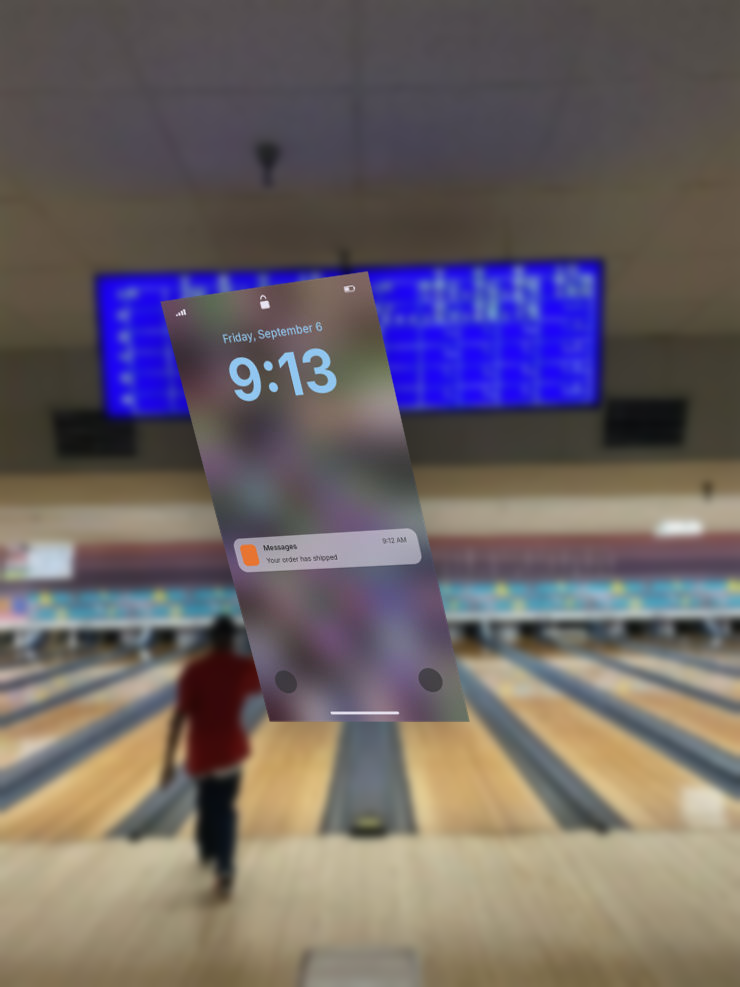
9 h 13 min
